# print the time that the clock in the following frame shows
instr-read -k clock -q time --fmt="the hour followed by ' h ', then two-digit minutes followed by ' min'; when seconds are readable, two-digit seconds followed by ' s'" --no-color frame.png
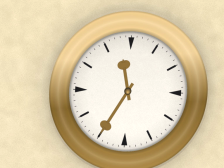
11 h 35 min
